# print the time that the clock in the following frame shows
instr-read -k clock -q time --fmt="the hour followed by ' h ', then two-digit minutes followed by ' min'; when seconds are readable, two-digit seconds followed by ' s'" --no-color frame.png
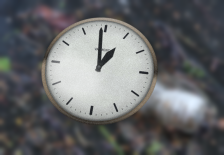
12 h 59 min
